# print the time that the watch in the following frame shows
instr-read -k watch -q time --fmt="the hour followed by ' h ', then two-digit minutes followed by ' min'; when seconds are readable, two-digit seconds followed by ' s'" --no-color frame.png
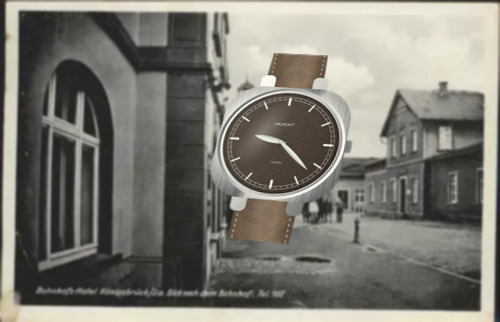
9 h 22 min
